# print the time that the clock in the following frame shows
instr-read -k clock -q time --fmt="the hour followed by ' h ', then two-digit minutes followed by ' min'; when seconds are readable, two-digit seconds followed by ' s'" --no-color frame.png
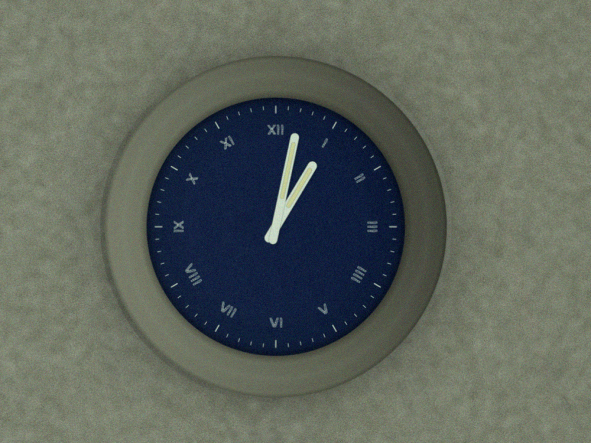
1 h 02 min
